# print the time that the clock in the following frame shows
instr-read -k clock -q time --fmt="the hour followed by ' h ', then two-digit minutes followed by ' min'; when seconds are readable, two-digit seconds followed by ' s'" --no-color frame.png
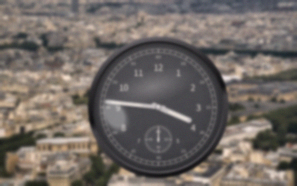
3 h 46 min
